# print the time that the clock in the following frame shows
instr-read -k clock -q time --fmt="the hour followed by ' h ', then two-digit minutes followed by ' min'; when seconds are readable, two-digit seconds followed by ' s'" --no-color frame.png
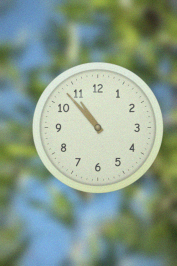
10 h 53 min
